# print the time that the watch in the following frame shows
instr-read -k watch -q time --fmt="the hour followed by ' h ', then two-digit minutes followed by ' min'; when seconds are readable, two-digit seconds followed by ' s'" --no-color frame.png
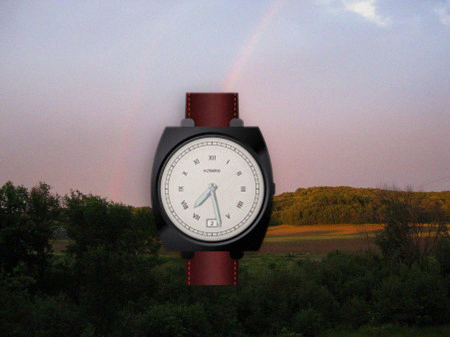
7 h 28 min
